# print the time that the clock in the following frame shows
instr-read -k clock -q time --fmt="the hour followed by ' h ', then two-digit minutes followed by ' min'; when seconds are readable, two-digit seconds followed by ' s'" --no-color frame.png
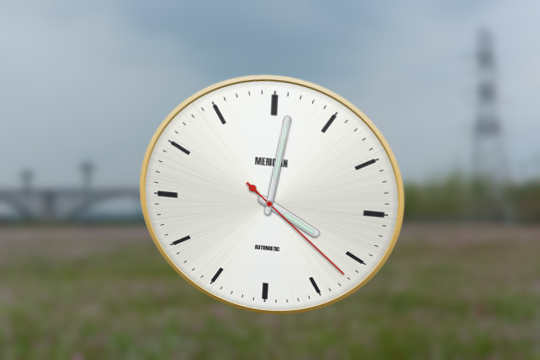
4 h 01 min 22 s
